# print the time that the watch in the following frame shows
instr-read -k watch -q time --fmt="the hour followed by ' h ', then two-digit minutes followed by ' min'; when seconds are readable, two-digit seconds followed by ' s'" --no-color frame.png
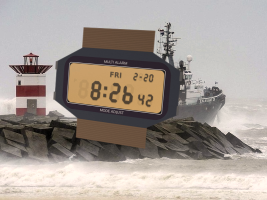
8 h 26 min 42 s
